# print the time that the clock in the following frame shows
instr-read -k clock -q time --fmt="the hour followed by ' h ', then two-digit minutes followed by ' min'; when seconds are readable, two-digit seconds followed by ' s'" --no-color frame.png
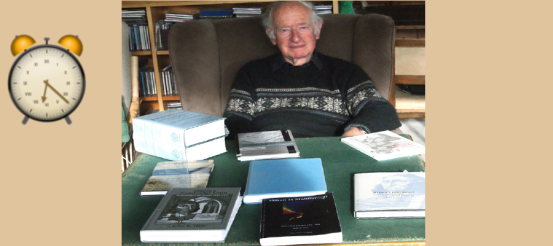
6 h 22 min
